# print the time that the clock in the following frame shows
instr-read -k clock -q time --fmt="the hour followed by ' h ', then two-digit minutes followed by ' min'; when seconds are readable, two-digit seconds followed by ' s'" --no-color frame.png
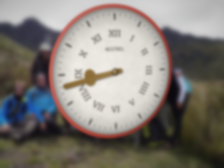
8 h 43 min
